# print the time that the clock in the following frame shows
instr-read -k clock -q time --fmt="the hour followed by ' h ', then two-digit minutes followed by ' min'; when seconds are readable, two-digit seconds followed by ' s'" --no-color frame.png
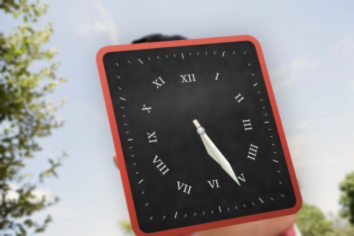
5 h 26 min
